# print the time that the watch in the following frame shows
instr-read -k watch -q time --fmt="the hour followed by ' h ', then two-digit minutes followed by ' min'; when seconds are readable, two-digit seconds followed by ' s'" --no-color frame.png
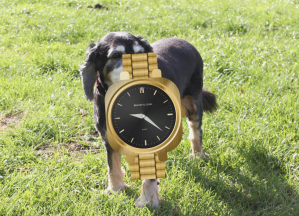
9 h 22 min
